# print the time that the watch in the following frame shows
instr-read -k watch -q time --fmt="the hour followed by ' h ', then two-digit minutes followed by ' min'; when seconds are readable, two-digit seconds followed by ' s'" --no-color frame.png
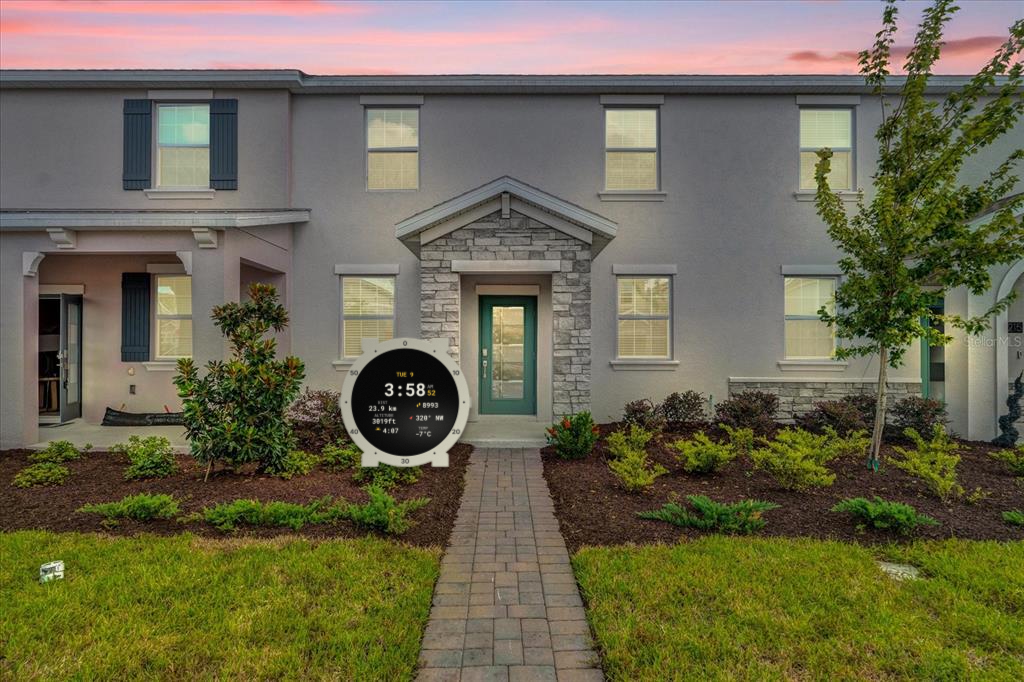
3 h 58 min
